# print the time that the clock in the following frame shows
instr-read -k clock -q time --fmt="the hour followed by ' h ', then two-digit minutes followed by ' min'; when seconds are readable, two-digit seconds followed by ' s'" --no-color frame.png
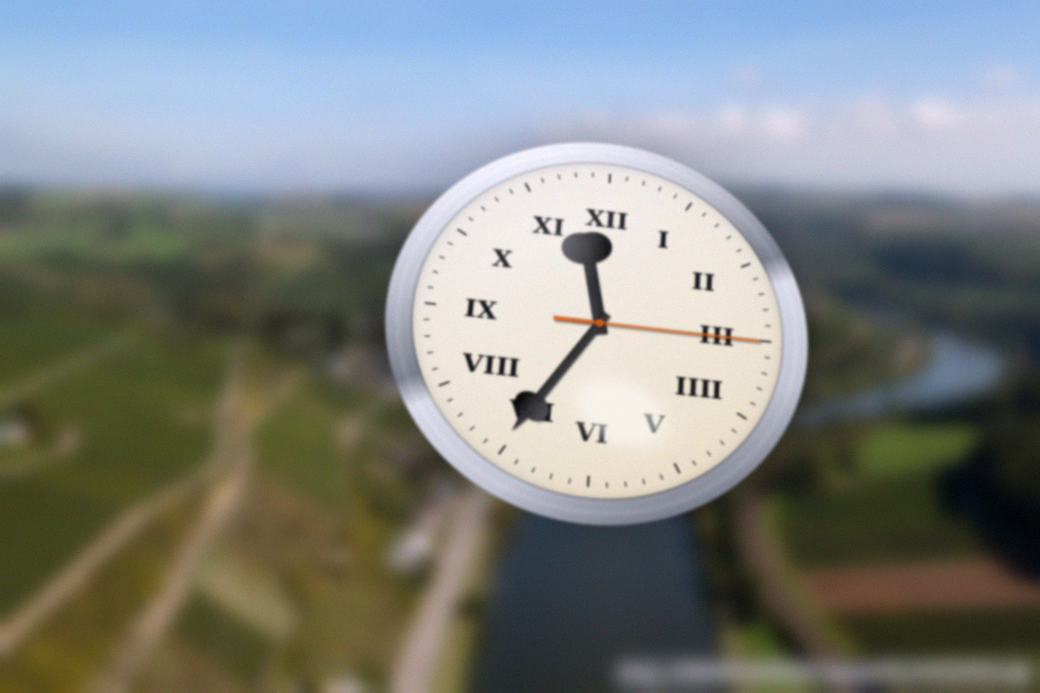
11 h 35 min 15 s
